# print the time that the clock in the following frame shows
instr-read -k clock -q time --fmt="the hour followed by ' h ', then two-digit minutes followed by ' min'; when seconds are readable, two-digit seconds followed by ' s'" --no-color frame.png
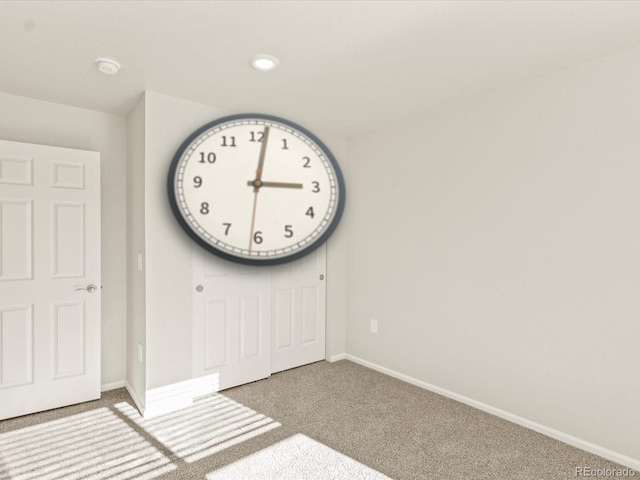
3 h 01 min 31 s
